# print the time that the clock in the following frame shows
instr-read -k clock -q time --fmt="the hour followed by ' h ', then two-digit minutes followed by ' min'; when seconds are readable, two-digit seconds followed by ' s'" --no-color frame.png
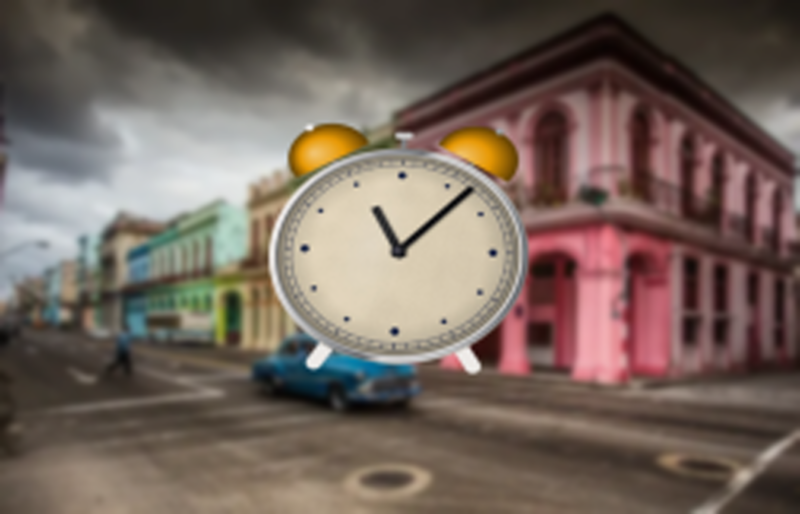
11 h 07 min
